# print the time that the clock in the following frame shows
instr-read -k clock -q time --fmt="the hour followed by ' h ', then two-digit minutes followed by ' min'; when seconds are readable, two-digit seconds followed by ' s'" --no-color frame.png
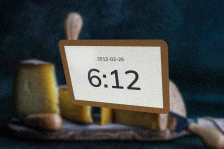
6 h 12 min
